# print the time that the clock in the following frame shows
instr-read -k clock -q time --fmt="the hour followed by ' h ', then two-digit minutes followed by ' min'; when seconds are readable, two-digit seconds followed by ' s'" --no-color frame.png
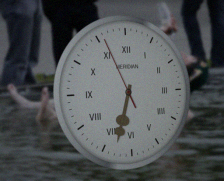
6 h 32 min 56 s
